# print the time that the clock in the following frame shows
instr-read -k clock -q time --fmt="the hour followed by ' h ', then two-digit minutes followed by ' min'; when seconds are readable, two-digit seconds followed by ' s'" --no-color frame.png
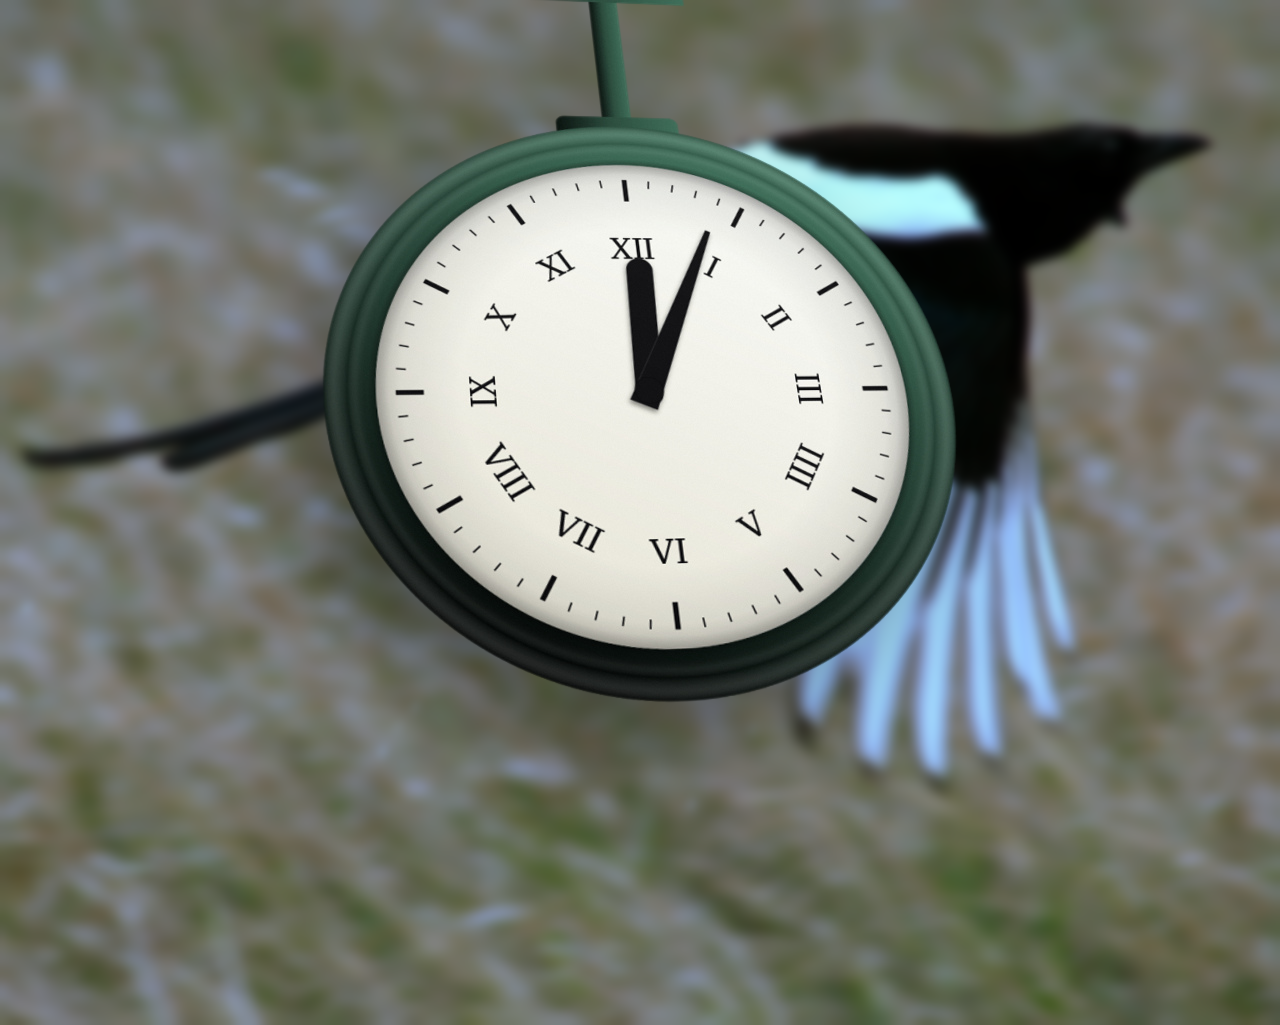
12 h 04 min
